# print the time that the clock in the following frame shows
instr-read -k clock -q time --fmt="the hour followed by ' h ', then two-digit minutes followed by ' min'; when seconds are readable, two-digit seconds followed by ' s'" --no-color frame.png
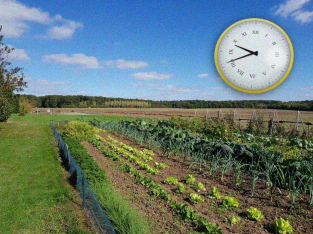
9 h 41 min
